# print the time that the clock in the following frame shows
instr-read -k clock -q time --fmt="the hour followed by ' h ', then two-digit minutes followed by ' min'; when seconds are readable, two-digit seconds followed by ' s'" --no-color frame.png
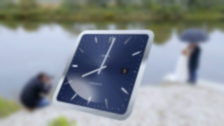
8 h 01 min
